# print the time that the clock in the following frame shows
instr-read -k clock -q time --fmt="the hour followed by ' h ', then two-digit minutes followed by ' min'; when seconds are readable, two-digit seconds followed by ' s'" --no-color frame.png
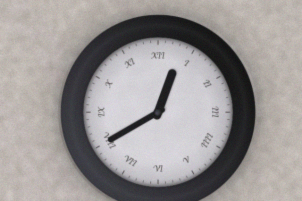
12 h 40 min
